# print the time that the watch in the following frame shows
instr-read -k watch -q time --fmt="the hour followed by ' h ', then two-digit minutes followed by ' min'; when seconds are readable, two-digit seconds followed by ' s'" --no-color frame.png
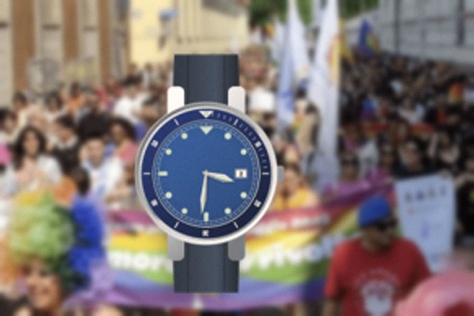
3 h 31 min
